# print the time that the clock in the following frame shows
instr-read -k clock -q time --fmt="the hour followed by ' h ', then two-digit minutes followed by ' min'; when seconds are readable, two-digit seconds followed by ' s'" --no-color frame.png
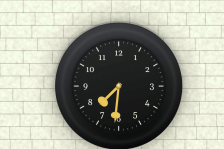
7 h 31 min
